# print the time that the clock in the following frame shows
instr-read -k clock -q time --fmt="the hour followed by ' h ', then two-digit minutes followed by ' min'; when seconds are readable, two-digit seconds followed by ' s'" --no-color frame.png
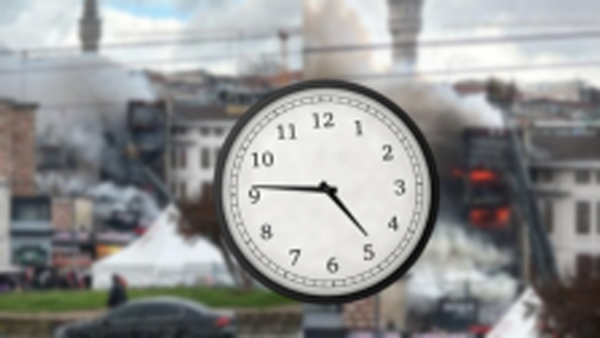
4 h 46 min
